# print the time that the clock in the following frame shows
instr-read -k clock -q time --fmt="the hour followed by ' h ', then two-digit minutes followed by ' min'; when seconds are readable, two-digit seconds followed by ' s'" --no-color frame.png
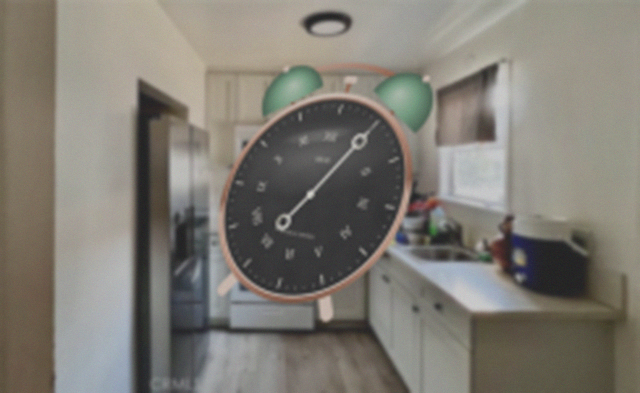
7 h 05 min
